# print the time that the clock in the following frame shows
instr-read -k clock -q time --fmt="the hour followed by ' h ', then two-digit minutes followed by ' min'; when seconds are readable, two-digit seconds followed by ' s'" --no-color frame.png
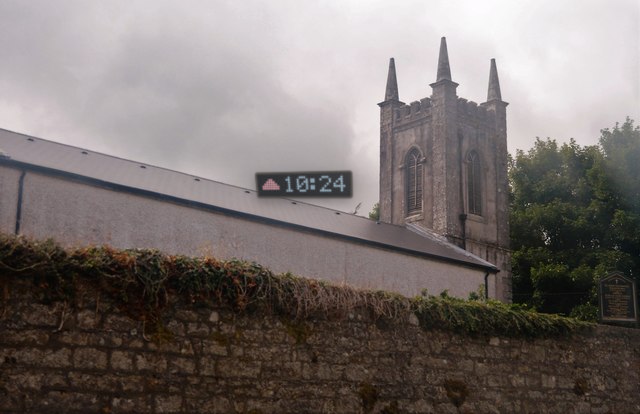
10 h 24 min
